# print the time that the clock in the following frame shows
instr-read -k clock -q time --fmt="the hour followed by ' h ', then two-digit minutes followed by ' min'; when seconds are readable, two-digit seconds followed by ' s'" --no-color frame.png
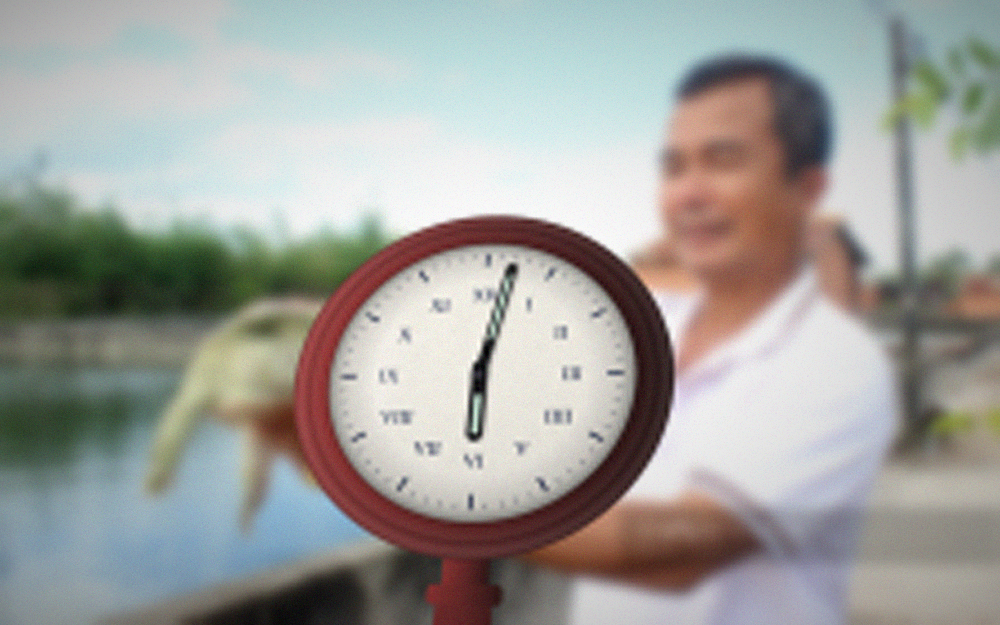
6 h 02 min
